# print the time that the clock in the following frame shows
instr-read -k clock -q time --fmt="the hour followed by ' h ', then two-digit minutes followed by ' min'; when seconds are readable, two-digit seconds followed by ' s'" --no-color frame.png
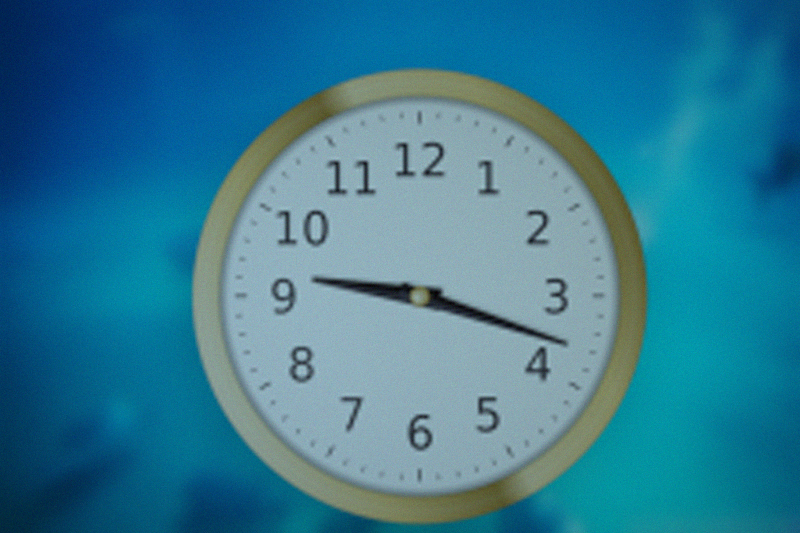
9 h 18 min
